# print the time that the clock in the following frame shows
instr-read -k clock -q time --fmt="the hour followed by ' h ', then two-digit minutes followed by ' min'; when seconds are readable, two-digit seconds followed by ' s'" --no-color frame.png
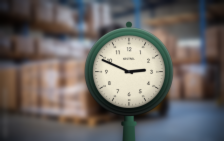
2 h 49 min
